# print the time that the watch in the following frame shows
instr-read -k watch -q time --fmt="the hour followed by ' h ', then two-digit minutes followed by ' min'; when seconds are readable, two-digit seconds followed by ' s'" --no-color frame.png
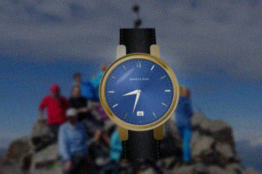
8 h 33 min
